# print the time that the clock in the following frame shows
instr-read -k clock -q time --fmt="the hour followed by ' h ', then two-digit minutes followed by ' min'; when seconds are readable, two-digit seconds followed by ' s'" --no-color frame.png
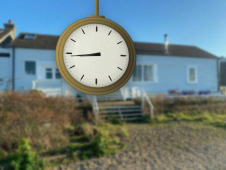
8 h 44 min
